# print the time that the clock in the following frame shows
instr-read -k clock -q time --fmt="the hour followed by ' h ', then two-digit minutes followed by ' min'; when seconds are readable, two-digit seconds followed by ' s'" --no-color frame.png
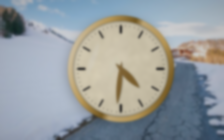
4 h 31 min
